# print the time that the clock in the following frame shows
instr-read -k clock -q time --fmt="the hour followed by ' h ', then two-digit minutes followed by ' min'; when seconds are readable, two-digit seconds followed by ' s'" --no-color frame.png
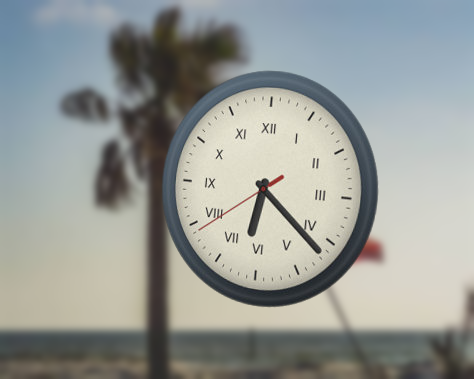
6 h 21 min 39 s
